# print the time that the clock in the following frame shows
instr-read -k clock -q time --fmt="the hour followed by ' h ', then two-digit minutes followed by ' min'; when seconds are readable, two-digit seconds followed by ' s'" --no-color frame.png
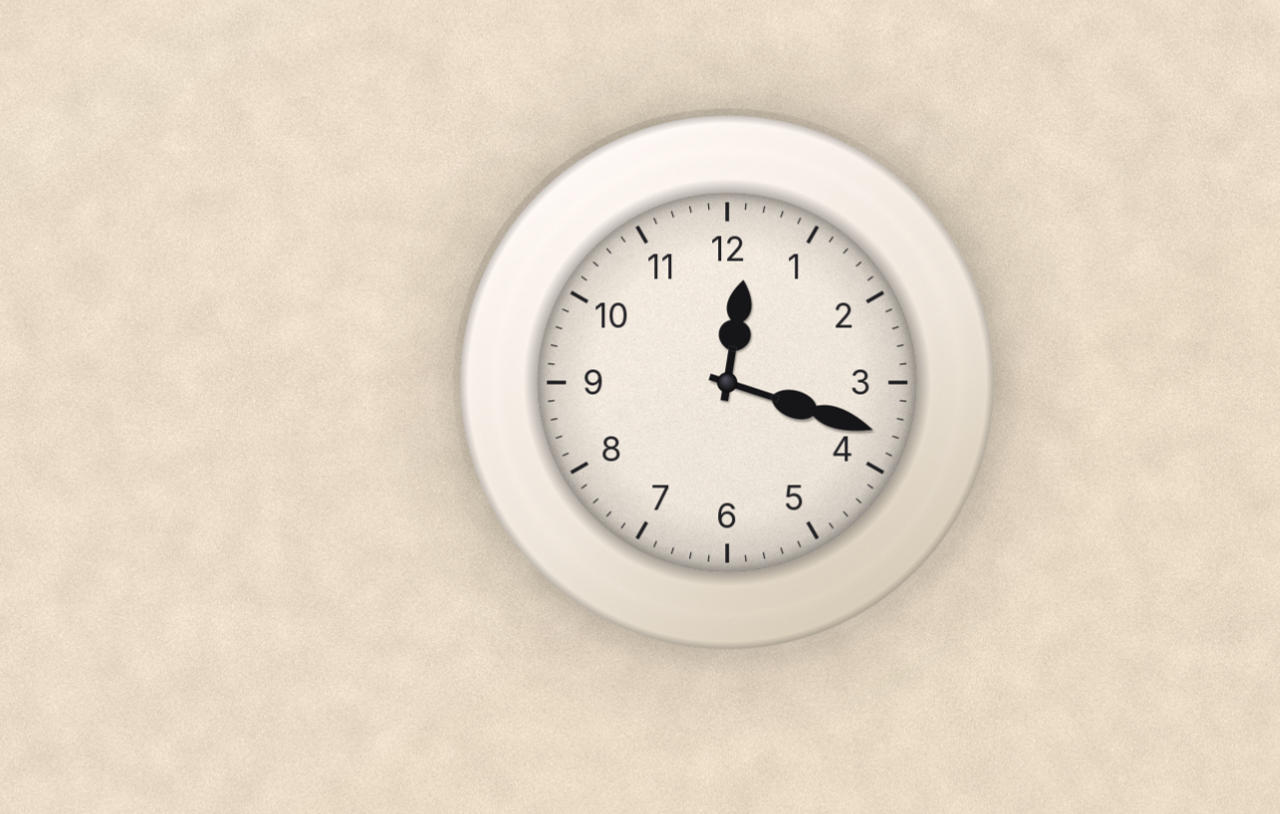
12 h 18 min
